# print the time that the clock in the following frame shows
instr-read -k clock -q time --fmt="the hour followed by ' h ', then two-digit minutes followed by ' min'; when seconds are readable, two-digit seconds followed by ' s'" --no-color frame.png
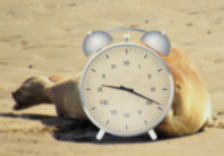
9 h 19 min
